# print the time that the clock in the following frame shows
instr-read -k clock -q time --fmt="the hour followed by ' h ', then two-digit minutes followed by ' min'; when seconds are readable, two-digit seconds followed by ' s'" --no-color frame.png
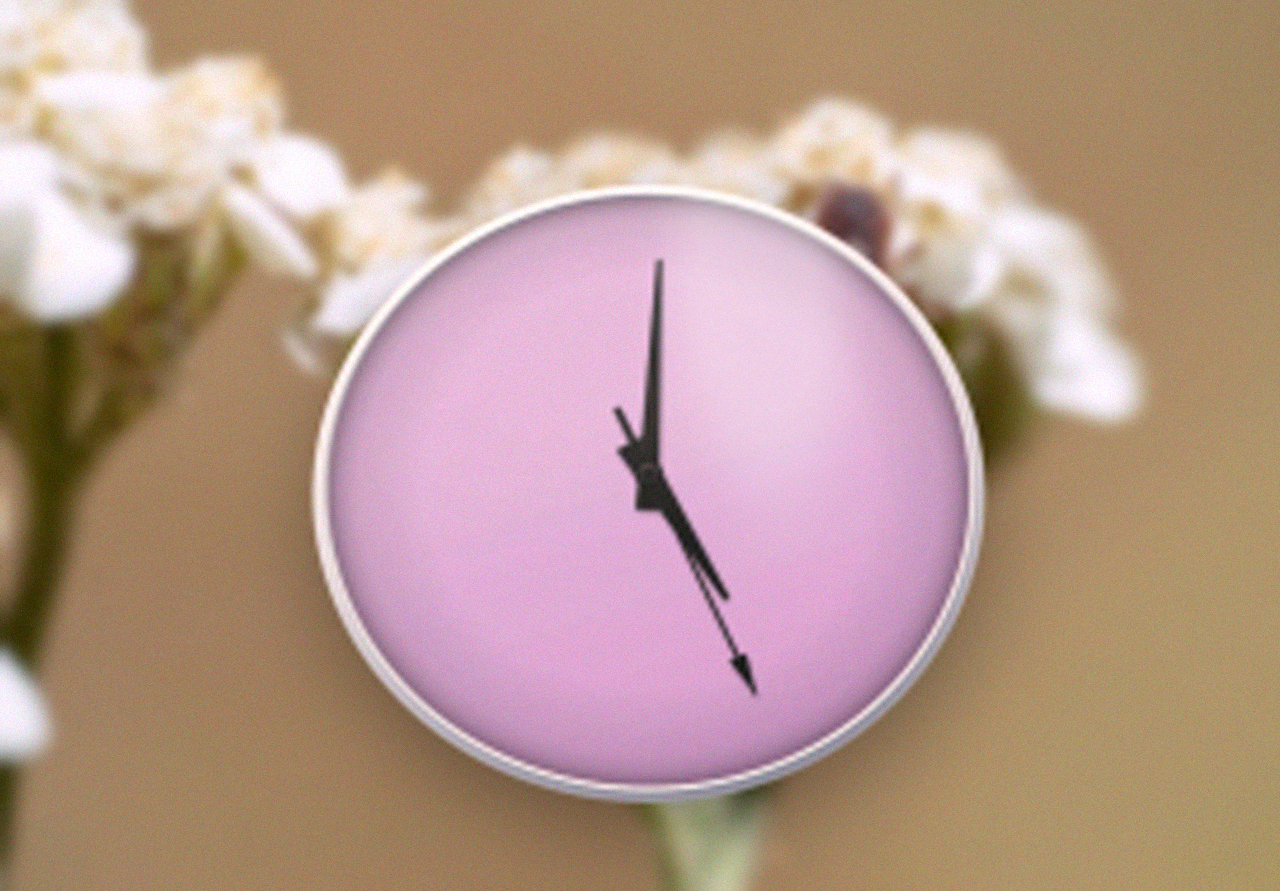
5 h 00 min 26 s
